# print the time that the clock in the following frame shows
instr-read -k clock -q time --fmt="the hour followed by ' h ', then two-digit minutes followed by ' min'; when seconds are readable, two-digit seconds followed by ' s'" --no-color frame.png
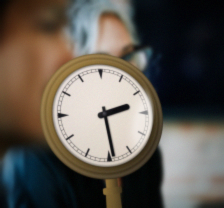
2 h 29 min
